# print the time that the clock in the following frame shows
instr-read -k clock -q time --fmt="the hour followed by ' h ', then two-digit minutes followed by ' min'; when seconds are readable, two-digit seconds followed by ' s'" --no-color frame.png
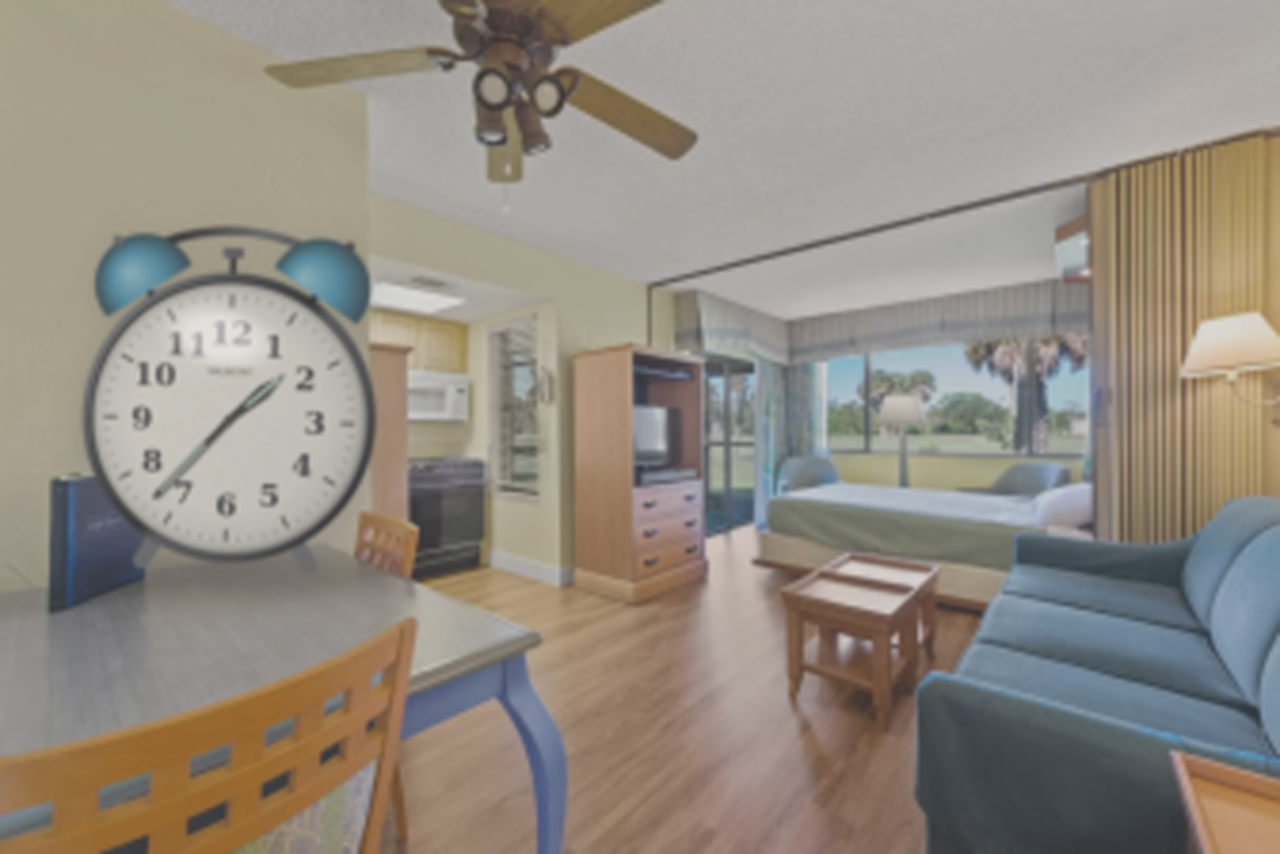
1 h 37 min
